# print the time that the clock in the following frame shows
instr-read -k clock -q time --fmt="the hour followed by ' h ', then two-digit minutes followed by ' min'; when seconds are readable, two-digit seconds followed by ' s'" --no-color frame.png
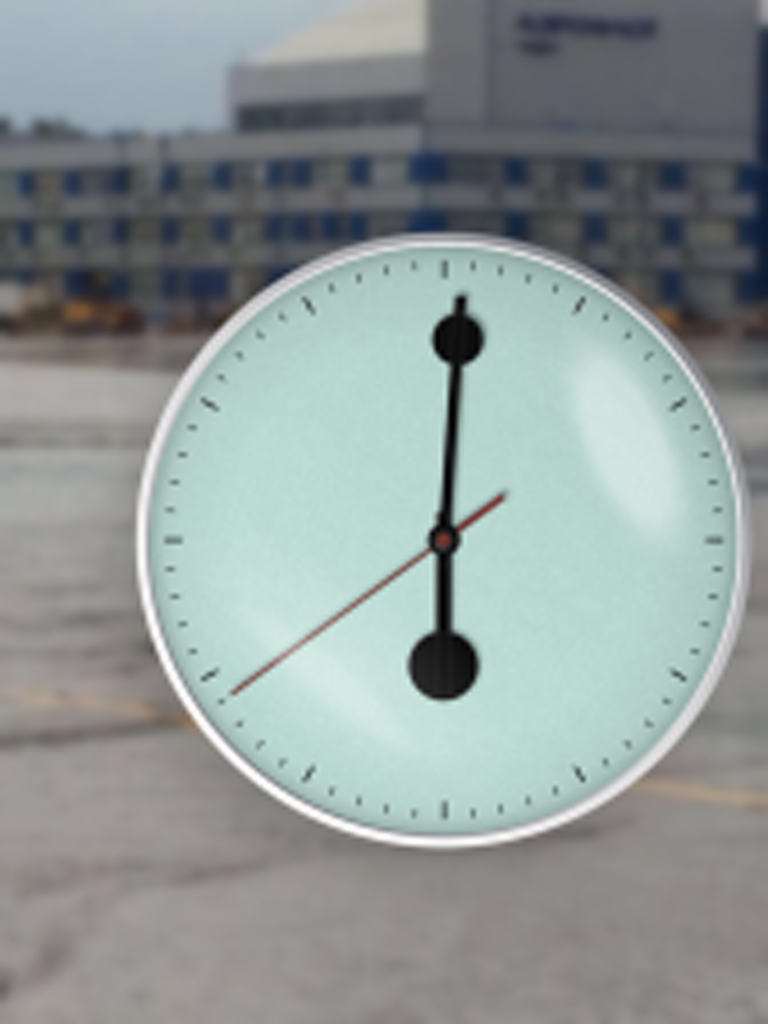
6 h 00 min 39 s
